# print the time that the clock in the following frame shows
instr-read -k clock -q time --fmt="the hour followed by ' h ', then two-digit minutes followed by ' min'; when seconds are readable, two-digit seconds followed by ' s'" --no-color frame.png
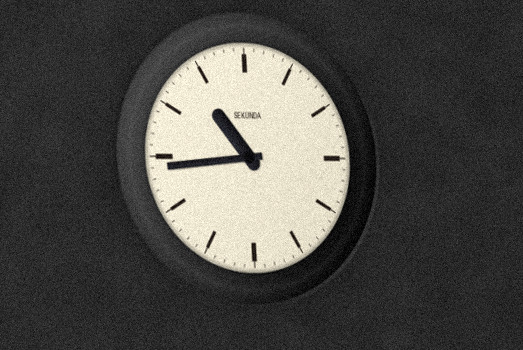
10 h 44 min
